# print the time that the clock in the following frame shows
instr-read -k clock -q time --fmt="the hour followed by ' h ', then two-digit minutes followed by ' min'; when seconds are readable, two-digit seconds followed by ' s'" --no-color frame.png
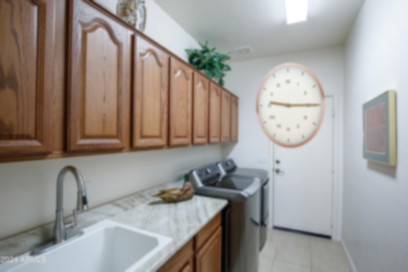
9 h 15 min
